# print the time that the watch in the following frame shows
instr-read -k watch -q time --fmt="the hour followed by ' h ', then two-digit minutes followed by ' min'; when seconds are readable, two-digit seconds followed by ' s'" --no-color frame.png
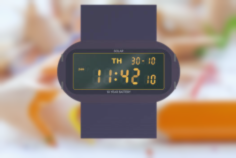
11 h 42 min 10 s
